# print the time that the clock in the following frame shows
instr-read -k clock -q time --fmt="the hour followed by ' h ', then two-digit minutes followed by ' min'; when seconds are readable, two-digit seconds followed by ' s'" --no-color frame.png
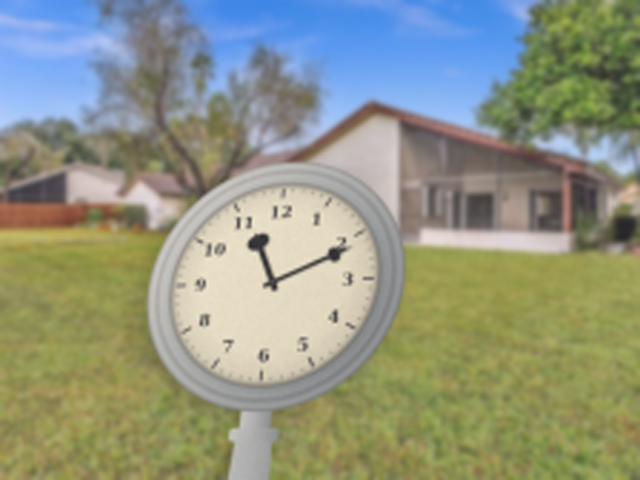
11 h 11 min
